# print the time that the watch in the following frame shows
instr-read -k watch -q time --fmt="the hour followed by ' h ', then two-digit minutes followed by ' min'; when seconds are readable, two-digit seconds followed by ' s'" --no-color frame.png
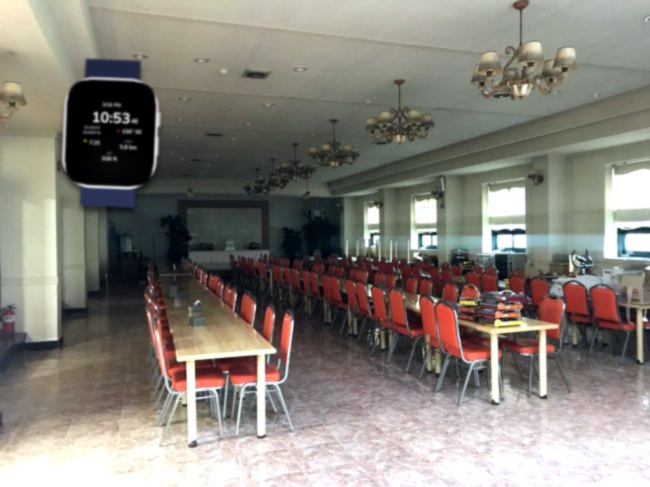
10 h 53 min
